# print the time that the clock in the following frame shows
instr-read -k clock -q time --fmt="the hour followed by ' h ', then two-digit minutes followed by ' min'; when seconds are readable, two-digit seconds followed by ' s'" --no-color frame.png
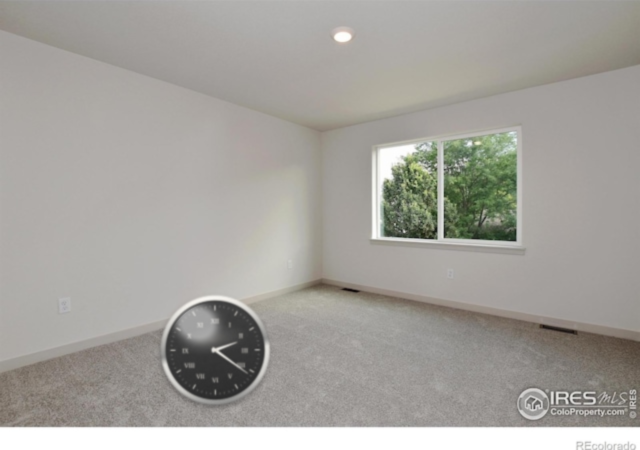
2 h 21 min
